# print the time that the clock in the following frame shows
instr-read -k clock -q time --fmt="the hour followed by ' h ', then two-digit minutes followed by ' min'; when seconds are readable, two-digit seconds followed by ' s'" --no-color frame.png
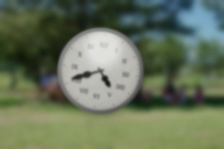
4 h 41 min
